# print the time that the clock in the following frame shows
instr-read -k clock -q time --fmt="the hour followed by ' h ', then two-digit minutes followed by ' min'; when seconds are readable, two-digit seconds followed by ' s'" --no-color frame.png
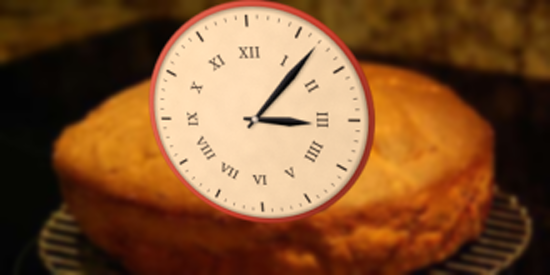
3 h 07 min
